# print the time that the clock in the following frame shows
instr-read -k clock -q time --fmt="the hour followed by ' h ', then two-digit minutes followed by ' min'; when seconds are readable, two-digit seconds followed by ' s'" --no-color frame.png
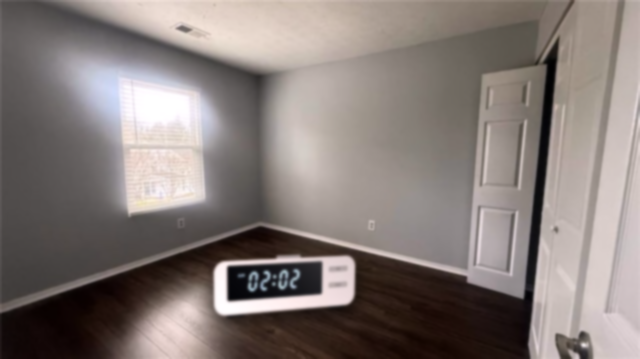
2 h 02 min
